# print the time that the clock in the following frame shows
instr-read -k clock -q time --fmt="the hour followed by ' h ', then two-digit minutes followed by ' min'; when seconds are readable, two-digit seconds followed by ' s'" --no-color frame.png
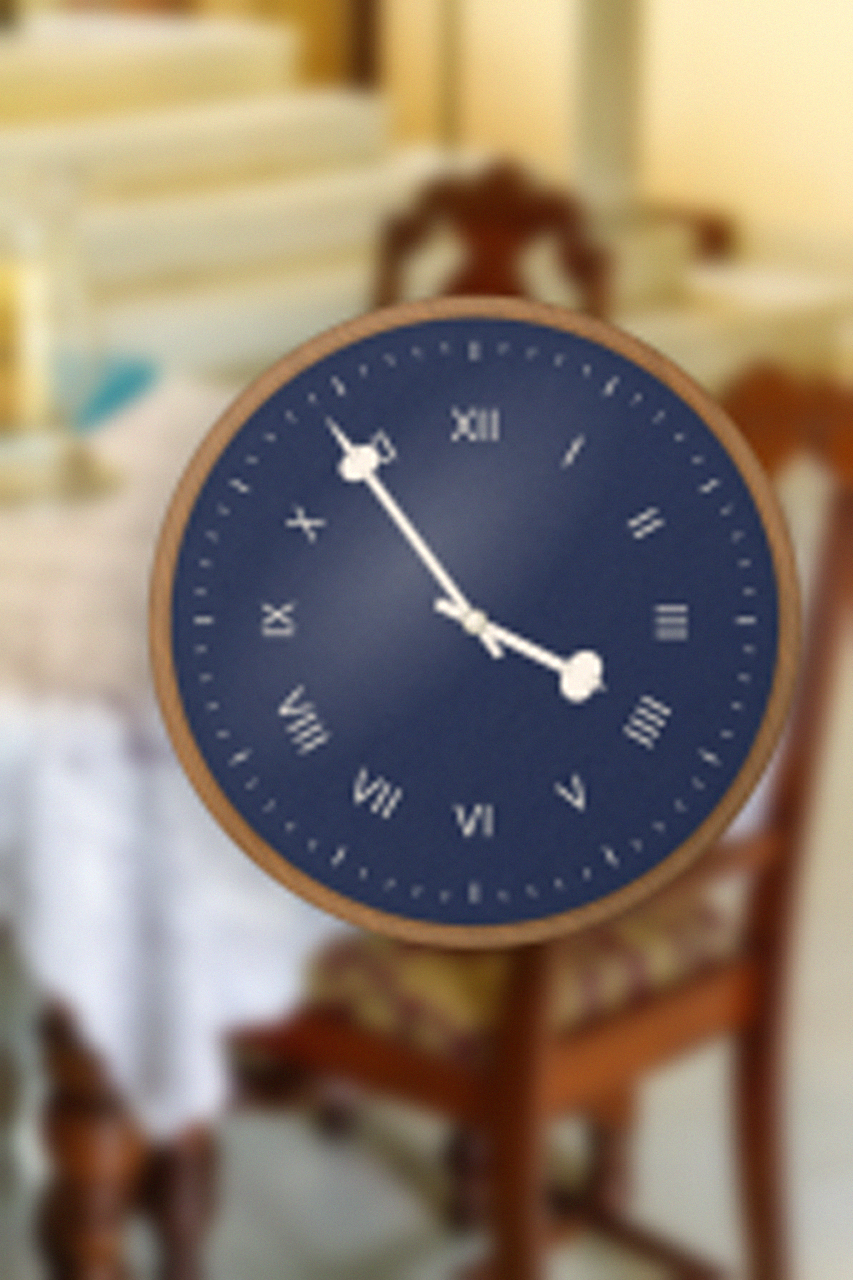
3 h 54 min
